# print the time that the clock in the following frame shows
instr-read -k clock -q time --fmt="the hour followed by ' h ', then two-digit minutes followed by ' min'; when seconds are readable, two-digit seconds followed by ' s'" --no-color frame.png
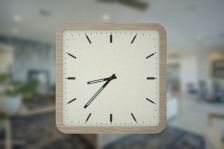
8 h 37 min
